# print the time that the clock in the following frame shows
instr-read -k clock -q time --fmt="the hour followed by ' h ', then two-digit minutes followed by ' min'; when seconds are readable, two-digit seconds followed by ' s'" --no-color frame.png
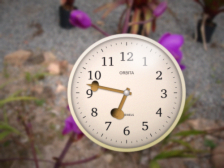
6 h 47 min
